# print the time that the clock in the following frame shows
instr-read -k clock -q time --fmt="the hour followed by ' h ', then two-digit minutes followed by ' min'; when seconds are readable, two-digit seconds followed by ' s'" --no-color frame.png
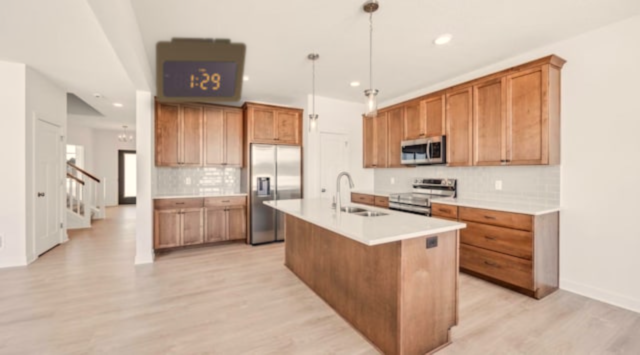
1 h 29 min
